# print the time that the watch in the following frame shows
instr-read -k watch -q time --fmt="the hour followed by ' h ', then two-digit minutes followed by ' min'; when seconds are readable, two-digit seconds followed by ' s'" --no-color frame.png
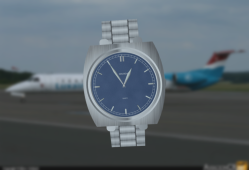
12 h 55 min
